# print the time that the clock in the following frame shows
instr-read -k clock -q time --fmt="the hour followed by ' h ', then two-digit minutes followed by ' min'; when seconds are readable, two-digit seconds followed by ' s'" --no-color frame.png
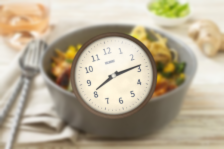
8 h 14 min
